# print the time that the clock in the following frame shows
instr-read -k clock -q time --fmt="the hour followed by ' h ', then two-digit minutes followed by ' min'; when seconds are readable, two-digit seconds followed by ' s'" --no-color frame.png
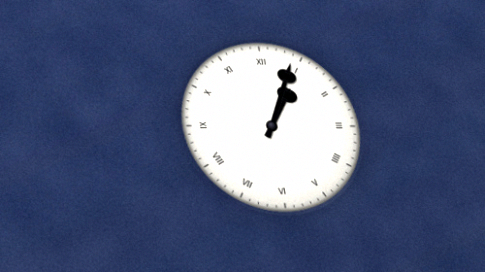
1 h 04 min
